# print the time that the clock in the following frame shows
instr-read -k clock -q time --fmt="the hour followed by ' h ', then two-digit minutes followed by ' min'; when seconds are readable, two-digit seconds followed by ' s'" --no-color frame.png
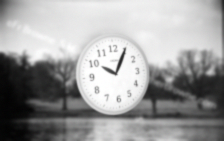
10 h 05 min
